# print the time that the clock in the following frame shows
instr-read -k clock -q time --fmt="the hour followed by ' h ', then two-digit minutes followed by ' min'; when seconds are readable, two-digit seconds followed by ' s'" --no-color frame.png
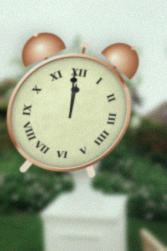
11 h 59 min
